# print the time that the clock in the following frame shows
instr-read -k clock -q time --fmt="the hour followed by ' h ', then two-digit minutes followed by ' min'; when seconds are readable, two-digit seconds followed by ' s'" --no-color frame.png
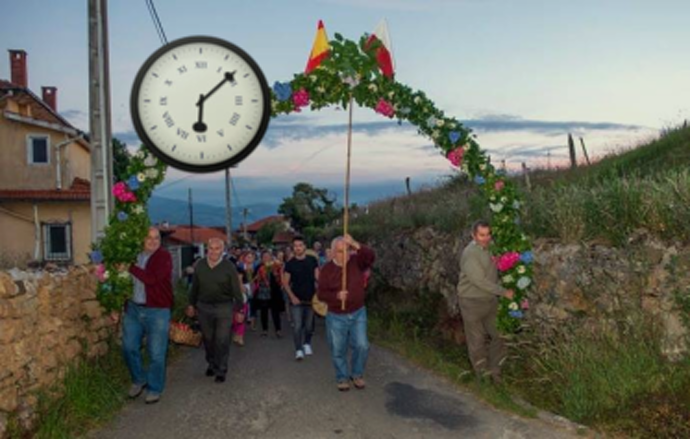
6 h 08 min
